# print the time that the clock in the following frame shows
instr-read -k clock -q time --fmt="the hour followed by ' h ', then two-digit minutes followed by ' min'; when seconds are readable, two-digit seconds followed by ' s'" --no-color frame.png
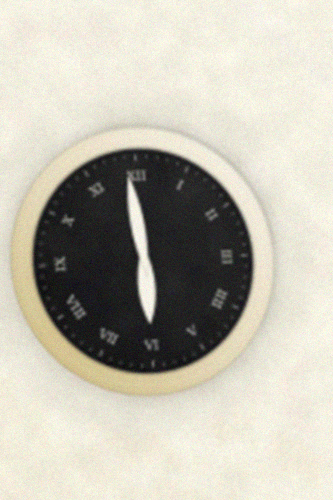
5 h 59 min
